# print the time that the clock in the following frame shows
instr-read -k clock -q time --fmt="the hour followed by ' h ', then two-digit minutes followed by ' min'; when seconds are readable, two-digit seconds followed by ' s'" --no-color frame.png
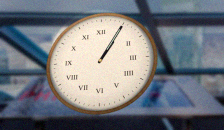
1 h 05 min
